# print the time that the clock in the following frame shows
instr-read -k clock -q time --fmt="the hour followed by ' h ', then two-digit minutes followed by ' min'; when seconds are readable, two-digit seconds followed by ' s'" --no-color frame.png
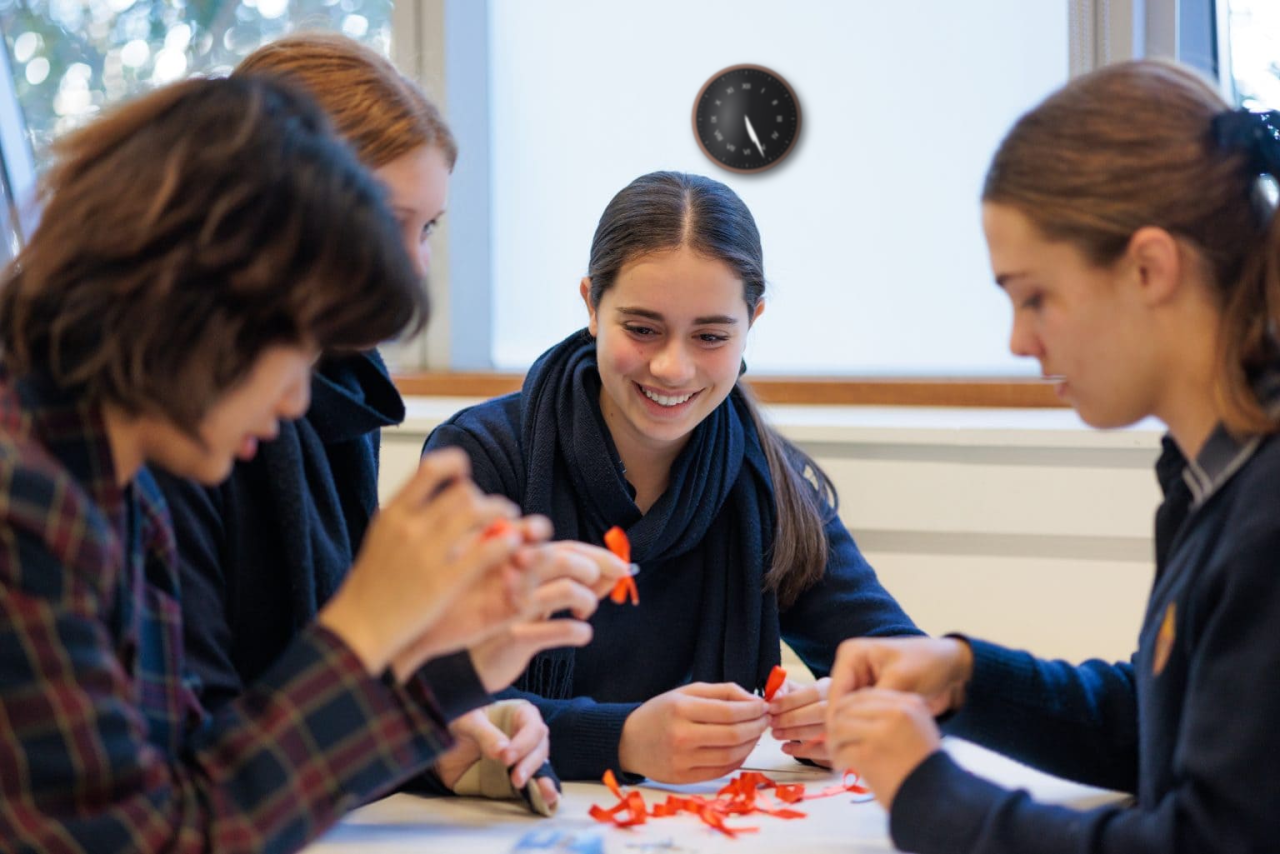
5 h 26 min
